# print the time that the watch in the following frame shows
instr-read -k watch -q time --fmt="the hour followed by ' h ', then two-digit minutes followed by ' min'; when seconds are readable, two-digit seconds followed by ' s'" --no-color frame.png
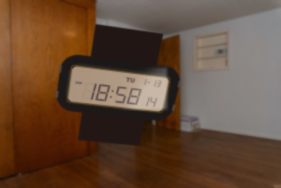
18 h 58 min 14 s
